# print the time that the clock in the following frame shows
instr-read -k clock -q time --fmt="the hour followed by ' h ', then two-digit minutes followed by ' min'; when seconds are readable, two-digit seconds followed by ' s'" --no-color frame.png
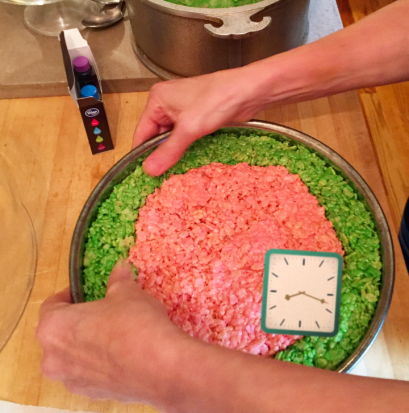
8 h 18 min
